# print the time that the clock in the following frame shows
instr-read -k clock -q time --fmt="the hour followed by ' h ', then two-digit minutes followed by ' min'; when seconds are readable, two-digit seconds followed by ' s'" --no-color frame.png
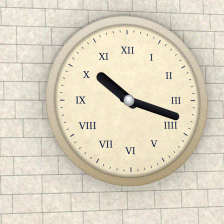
10 h 18 min
